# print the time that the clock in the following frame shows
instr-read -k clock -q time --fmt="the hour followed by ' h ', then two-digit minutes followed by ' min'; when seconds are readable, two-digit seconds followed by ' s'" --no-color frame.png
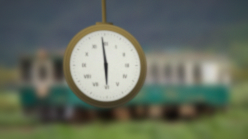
5 h 59 min
